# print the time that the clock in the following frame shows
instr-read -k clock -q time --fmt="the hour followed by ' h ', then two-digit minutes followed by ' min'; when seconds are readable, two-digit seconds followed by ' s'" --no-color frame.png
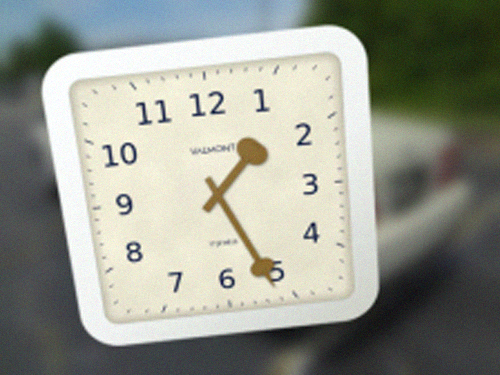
1 h 26 min
